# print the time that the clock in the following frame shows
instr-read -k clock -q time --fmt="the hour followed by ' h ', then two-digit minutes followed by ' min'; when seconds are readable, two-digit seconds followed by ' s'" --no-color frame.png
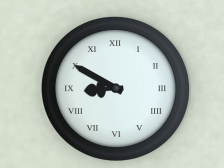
8 h 50 min
